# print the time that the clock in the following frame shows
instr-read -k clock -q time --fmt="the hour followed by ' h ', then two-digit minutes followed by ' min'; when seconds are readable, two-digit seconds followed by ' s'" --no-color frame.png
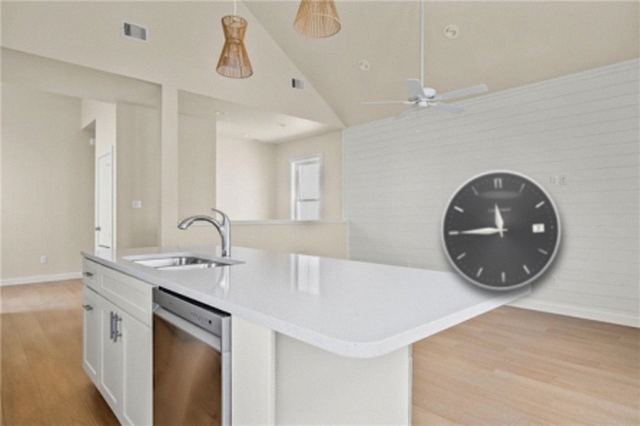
11 h 45 min
